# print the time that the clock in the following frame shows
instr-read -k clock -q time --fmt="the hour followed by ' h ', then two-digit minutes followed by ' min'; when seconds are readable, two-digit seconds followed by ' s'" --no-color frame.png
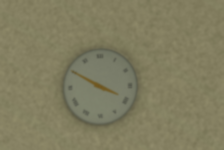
3 h 50 min
